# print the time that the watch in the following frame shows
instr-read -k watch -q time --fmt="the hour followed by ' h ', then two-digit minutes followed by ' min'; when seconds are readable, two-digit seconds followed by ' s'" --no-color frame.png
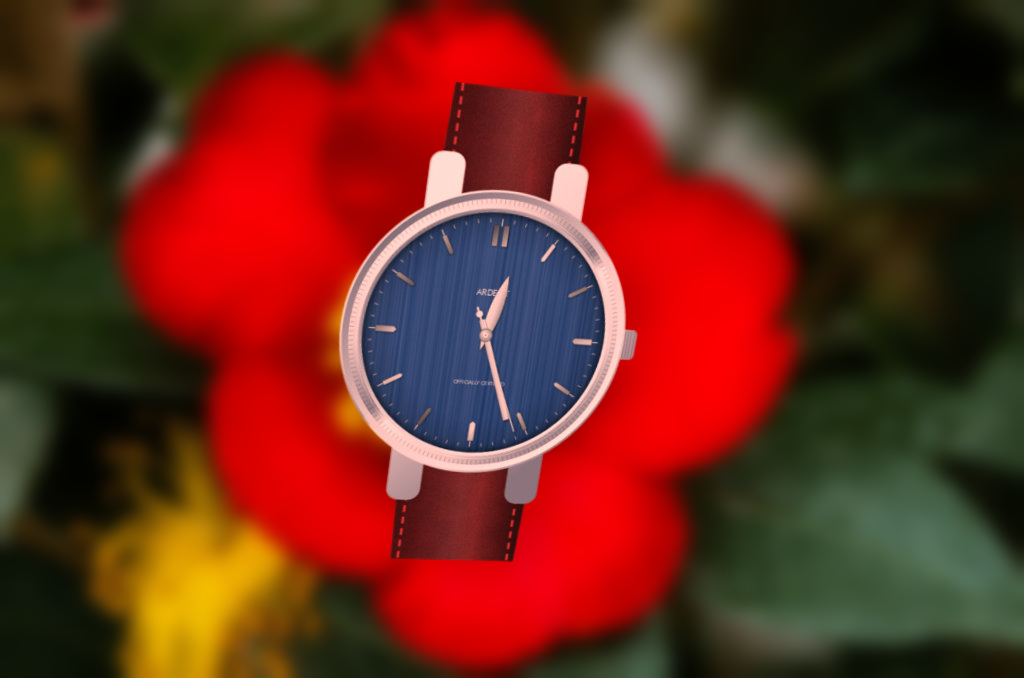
12 h 26 min 26 s
